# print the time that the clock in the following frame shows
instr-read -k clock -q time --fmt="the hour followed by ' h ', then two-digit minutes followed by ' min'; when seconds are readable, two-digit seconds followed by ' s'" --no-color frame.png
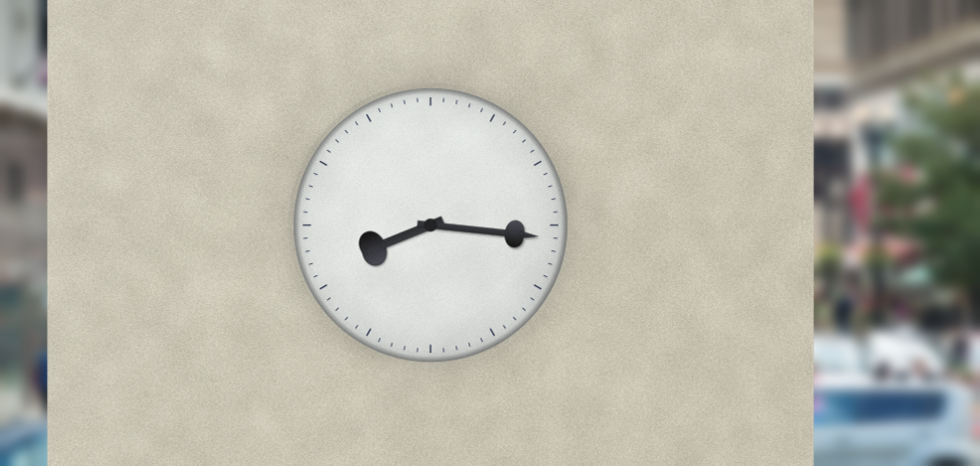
8 h 16 min
